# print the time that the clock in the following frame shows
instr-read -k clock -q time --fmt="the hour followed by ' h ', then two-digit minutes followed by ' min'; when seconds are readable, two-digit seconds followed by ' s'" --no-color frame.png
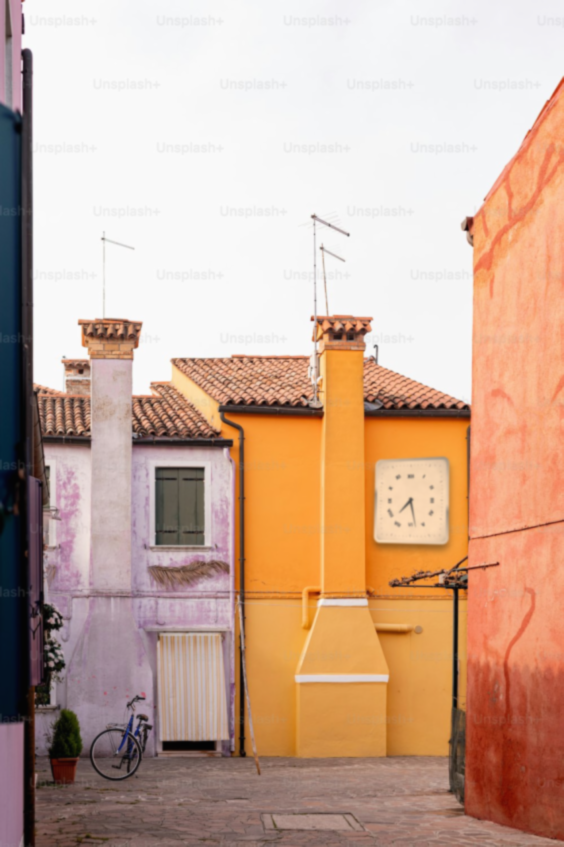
7 h 28 min
